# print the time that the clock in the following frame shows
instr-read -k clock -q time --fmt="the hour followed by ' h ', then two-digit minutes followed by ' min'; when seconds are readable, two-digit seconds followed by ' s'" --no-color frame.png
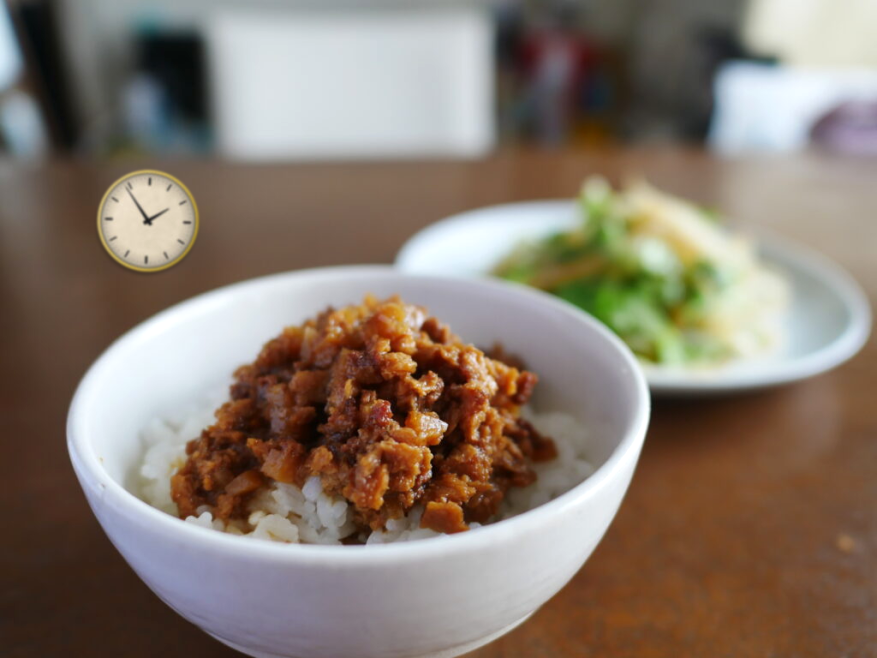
1 h 54 min
